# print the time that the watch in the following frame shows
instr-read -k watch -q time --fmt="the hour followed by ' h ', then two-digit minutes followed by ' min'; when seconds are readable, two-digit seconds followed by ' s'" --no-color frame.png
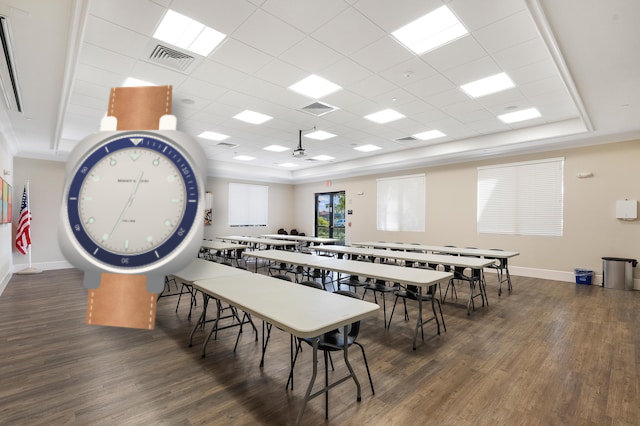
12 h 34 min
